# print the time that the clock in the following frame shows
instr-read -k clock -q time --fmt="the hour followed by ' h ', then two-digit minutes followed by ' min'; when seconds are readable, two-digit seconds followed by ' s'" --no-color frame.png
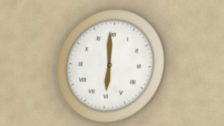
5 h 59 min
